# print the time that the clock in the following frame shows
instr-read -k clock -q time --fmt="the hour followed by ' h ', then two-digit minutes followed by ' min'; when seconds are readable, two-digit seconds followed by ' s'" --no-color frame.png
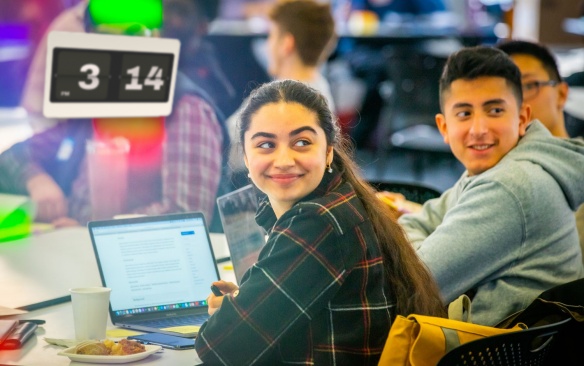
3 h 14 min
